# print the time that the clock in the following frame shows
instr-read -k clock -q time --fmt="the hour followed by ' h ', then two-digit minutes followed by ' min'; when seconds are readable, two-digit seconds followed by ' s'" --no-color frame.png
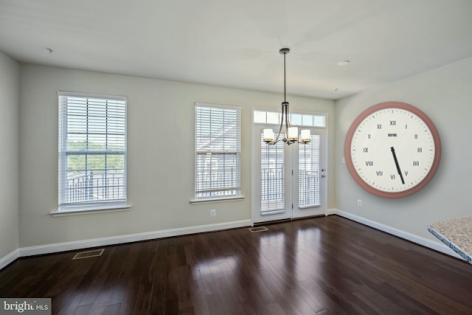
5 h 27 min
